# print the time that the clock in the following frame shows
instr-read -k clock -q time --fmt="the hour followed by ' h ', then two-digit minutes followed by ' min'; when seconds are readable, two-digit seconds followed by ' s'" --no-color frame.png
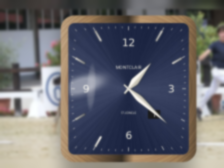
1 h 22 min
